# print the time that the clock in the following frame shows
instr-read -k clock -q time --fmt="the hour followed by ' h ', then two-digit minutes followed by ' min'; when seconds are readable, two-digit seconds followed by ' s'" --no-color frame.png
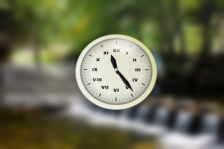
11 h 24 min
